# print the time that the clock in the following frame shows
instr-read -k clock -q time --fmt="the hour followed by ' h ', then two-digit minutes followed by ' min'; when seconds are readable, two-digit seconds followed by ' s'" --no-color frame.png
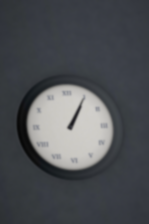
1 h 05 min
